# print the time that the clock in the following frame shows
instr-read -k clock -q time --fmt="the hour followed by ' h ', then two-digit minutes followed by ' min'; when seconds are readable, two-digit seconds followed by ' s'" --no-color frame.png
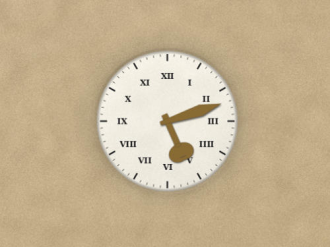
5 h 12 min
